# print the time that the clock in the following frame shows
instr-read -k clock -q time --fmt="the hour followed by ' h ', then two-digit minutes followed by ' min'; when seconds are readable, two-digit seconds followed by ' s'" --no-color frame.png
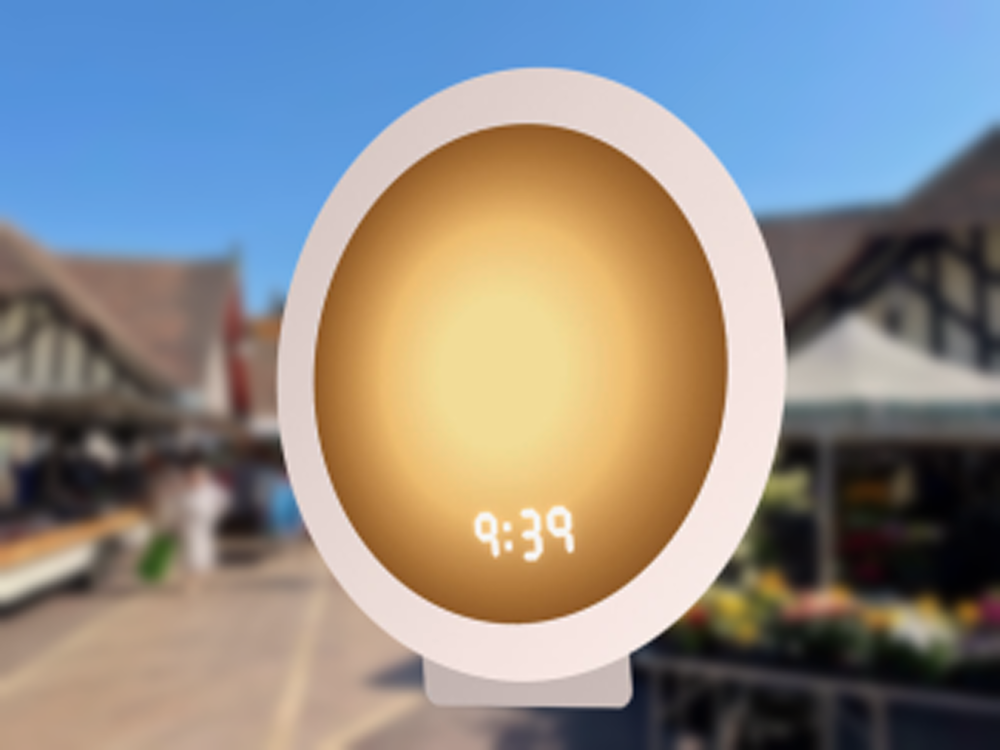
9 h 39 min
